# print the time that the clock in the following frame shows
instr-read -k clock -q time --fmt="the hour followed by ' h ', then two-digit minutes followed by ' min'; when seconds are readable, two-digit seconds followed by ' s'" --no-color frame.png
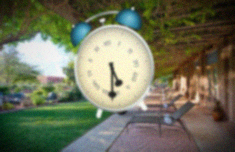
5 h 32 min
